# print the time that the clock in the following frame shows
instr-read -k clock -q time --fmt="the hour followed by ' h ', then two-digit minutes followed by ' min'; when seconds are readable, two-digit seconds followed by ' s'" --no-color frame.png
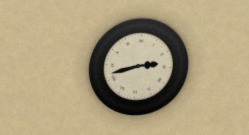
2 h 42 min
